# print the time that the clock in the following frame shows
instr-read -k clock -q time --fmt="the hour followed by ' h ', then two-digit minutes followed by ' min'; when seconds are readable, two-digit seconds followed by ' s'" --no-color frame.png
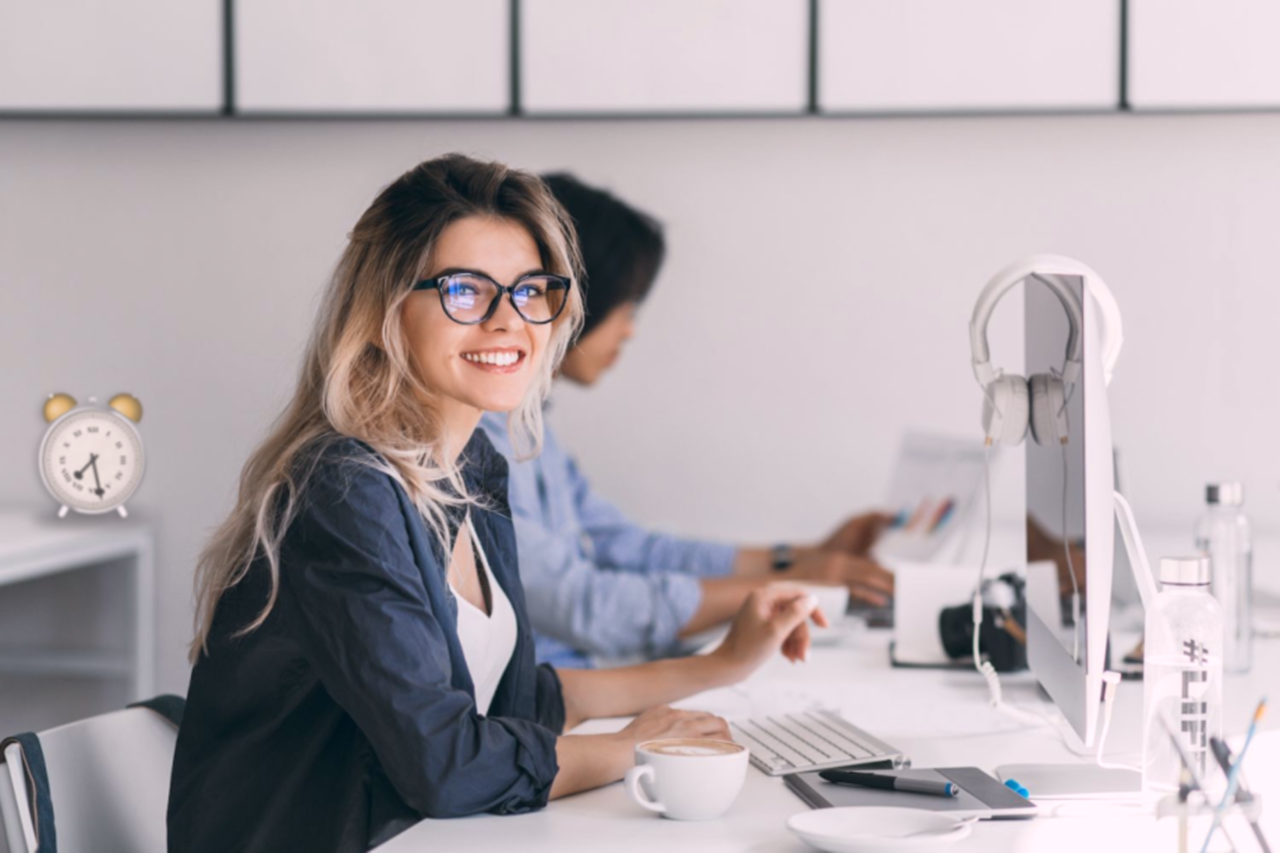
7 h 28 min
